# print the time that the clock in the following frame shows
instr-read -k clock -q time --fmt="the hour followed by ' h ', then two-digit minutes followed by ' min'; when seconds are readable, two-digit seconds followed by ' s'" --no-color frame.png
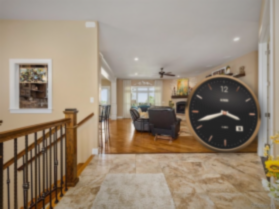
3 h 42 min
